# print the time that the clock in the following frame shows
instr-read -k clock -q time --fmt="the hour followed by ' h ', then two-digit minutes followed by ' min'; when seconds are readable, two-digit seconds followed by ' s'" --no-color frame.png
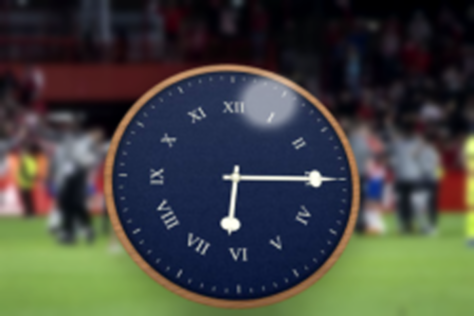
6 h 15 min
